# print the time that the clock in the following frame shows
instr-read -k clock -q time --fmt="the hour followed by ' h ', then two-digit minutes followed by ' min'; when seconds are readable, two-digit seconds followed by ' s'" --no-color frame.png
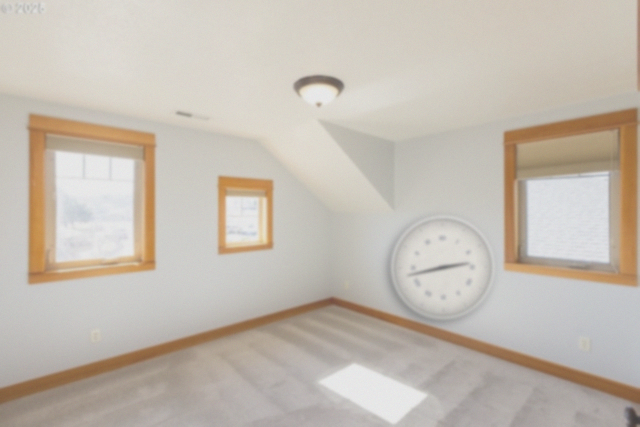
2 h 43 min
